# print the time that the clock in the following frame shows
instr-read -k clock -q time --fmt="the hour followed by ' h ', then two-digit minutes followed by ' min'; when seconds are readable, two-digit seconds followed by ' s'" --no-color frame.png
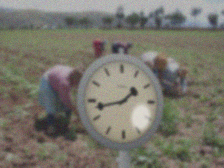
1 h 43 min
